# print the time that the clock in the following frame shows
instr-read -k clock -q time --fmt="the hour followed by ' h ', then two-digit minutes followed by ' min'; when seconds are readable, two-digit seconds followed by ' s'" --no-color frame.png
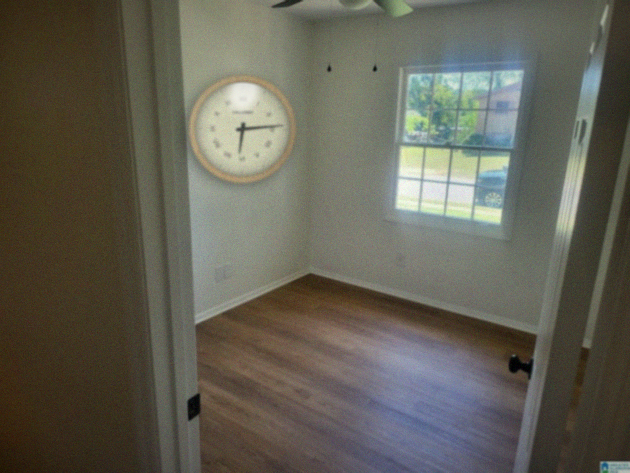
6 h 14 min
